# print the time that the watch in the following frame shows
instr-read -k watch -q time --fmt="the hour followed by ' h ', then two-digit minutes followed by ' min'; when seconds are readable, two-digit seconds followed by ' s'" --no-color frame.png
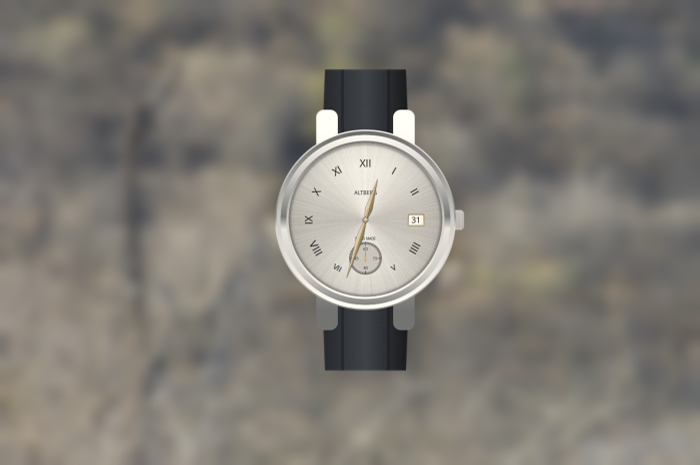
12 h 33 min
